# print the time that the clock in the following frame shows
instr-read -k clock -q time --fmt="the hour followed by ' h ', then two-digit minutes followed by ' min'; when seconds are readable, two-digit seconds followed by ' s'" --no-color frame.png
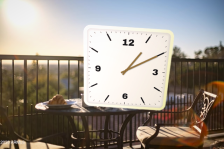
1 h 10 min
